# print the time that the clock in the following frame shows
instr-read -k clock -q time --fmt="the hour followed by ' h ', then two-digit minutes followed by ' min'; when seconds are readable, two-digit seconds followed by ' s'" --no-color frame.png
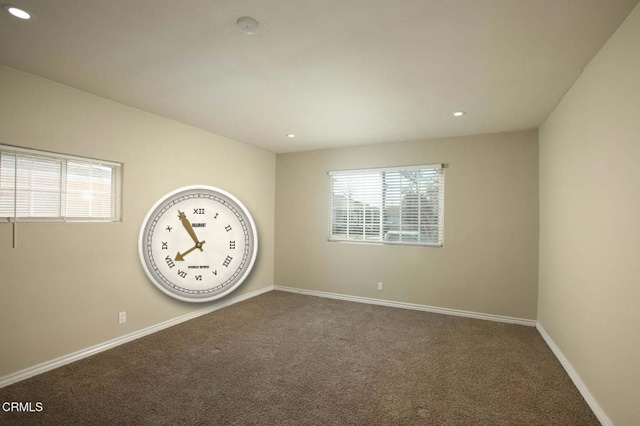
7 h 55 min
